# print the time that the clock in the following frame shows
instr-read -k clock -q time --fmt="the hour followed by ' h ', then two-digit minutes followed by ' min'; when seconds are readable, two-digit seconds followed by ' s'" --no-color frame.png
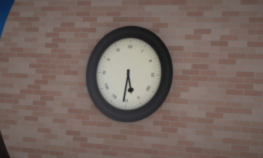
5 h 31 min
